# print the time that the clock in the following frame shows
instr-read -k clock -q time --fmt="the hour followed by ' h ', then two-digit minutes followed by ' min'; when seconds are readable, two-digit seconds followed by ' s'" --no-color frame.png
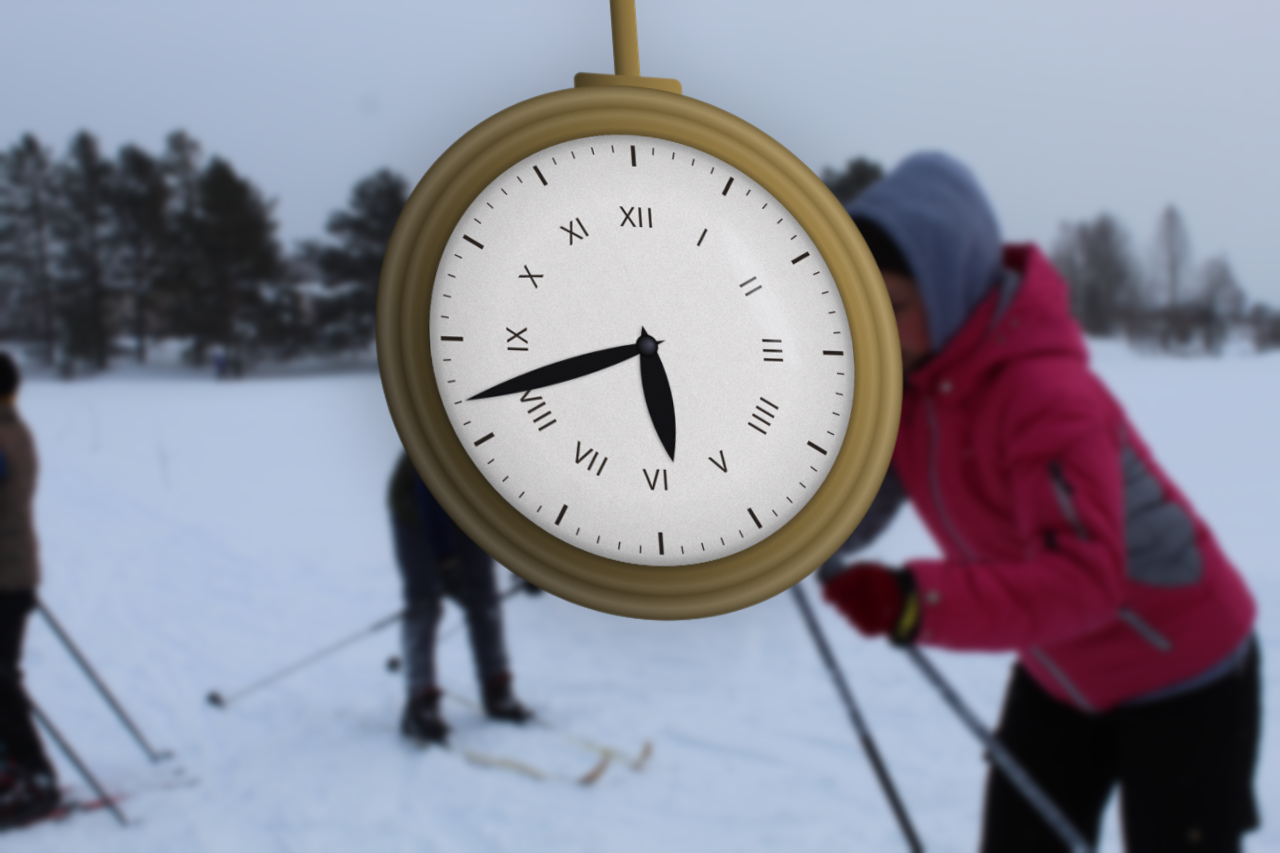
5 h 42 min
